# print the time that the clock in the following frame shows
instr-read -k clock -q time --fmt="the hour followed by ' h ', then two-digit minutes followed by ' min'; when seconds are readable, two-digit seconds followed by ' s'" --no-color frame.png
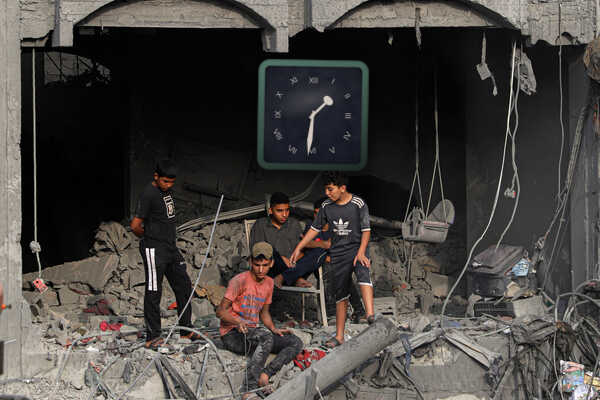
1 h 31 min
